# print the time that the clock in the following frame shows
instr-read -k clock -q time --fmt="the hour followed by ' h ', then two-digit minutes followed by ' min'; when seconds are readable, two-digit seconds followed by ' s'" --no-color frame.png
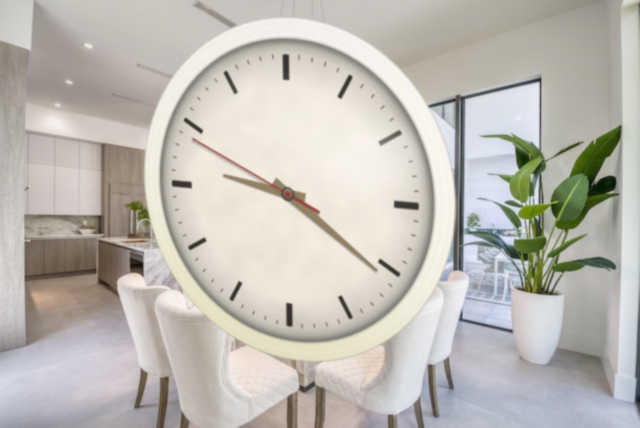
9 h 20 min 49 s
